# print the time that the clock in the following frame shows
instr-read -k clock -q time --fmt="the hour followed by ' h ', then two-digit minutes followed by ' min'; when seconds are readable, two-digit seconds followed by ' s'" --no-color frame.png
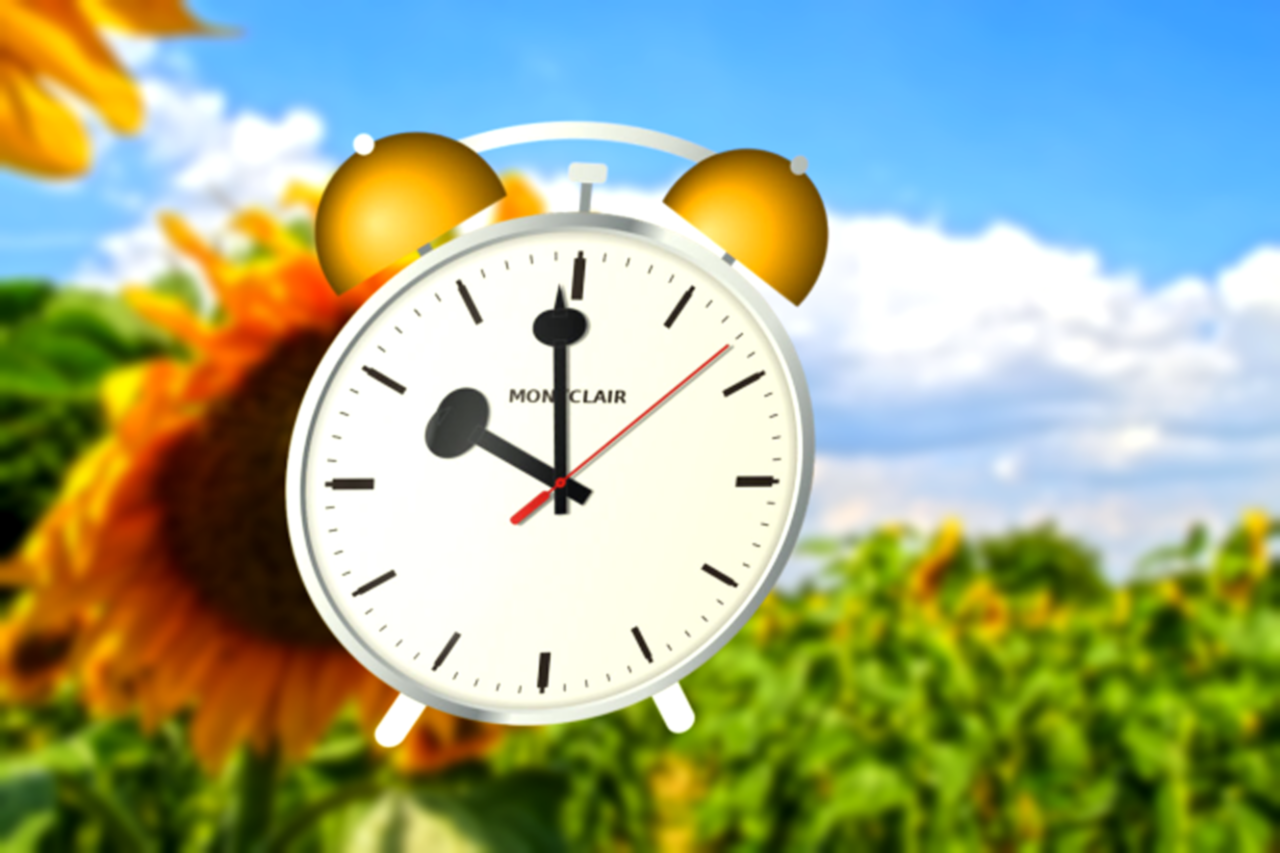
9 h 59 min 08 s
